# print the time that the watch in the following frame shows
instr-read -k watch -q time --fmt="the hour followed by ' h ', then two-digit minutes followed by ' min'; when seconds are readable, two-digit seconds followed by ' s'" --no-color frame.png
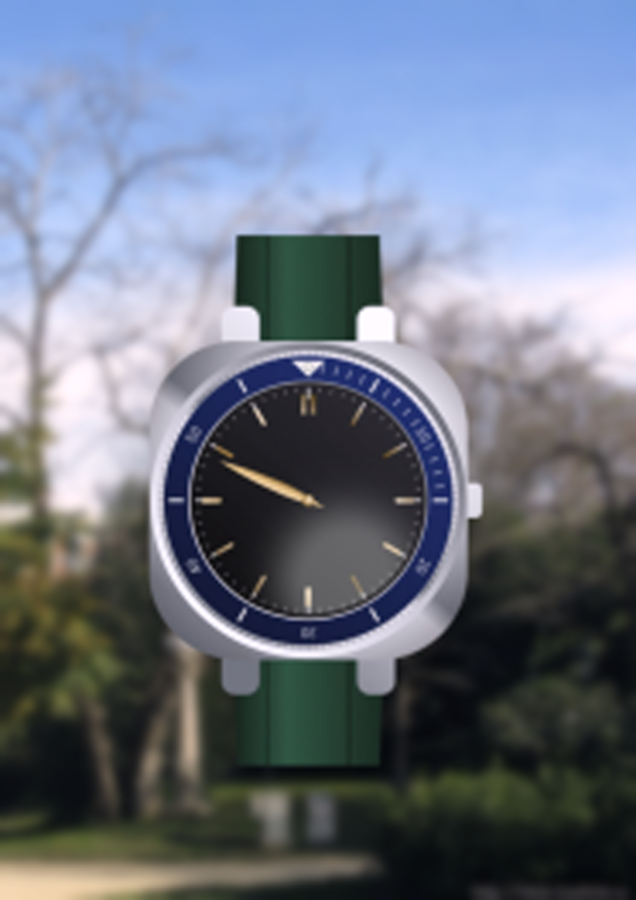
9 h 49 min
